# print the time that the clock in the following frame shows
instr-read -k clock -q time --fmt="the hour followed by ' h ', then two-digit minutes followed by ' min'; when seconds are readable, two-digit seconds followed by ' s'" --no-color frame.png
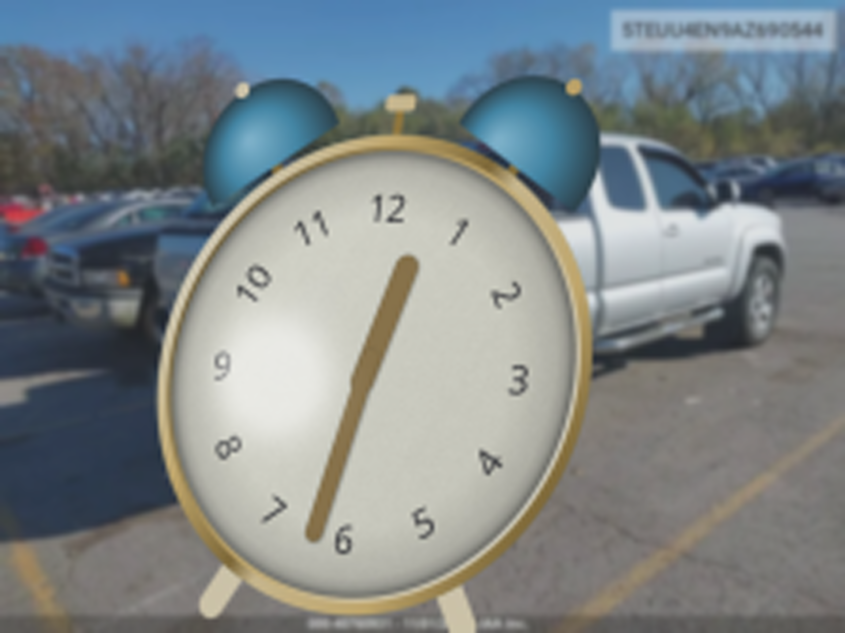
12 h 32 min
